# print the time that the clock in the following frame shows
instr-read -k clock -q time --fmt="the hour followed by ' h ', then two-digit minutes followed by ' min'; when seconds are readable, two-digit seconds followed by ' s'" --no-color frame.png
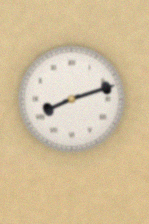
8 h 12 min
